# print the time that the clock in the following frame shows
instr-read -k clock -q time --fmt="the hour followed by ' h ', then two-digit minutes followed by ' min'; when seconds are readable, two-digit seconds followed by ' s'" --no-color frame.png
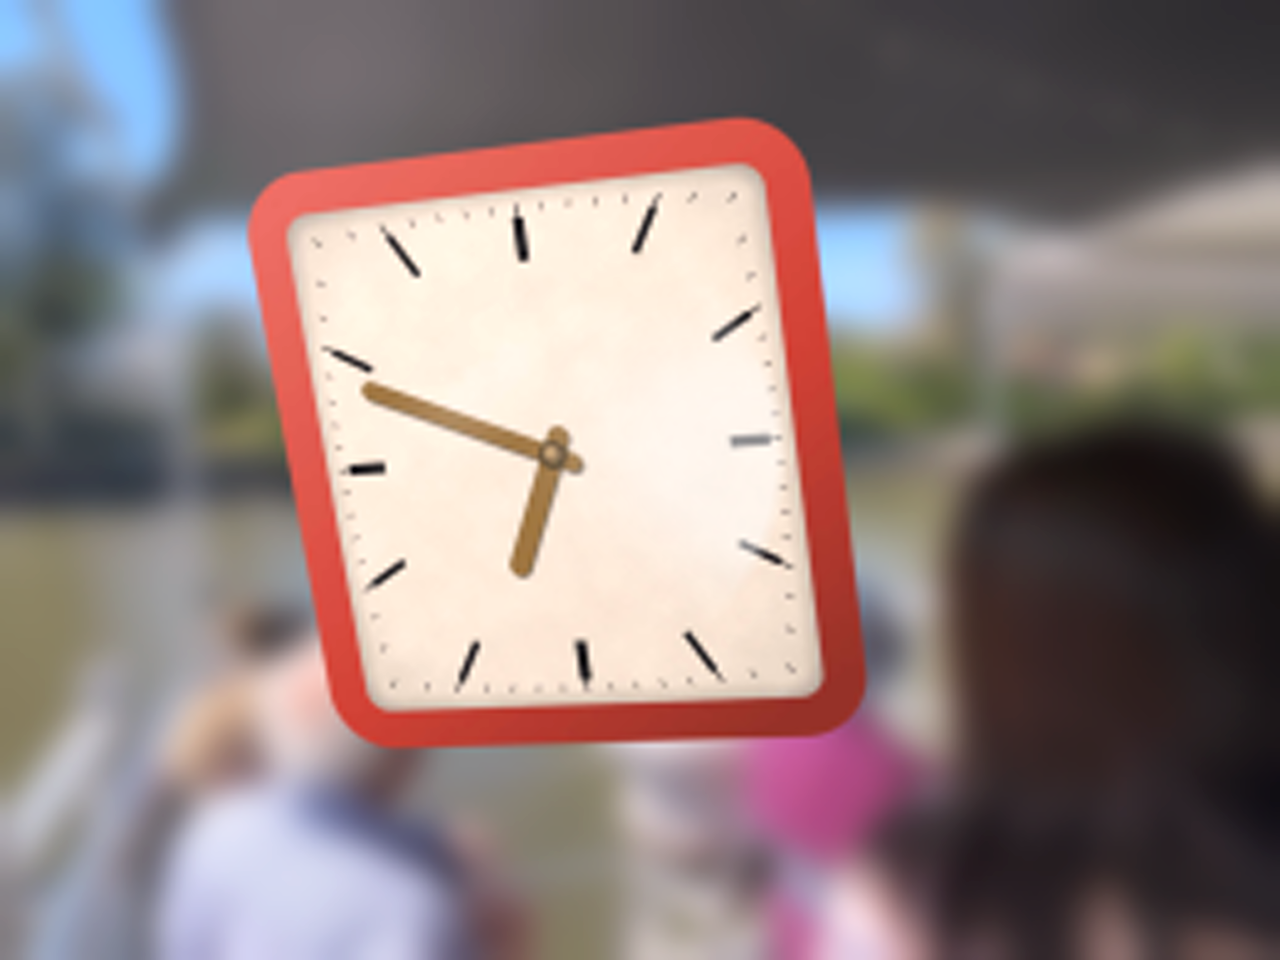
6 h 49 min
